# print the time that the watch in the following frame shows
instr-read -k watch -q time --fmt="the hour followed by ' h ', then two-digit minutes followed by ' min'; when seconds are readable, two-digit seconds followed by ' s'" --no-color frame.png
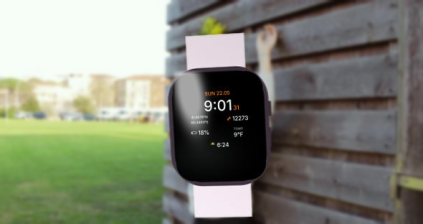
9 h 01 min
